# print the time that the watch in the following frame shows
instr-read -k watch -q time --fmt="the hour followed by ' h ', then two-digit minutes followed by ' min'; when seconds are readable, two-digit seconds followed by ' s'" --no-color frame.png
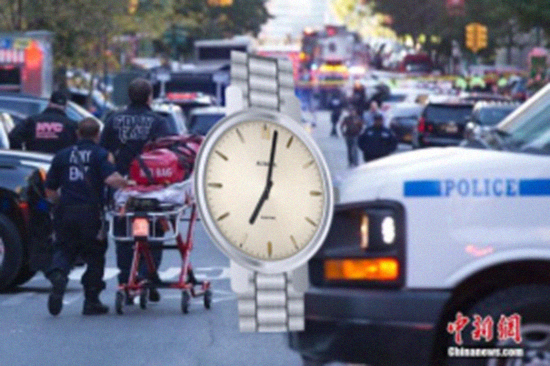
7 h 02 min
